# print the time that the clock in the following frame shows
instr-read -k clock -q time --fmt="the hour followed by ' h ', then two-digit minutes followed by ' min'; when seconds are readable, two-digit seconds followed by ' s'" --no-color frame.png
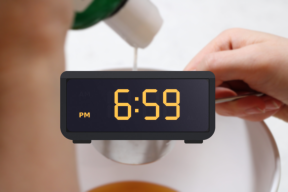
6 h 59 min
